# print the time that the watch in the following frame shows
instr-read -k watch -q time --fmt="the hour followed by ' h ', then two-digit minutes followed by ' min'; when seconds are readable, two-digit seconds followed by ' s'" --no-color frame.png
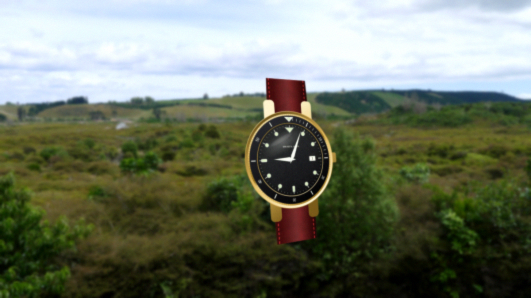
9 h 04 min
